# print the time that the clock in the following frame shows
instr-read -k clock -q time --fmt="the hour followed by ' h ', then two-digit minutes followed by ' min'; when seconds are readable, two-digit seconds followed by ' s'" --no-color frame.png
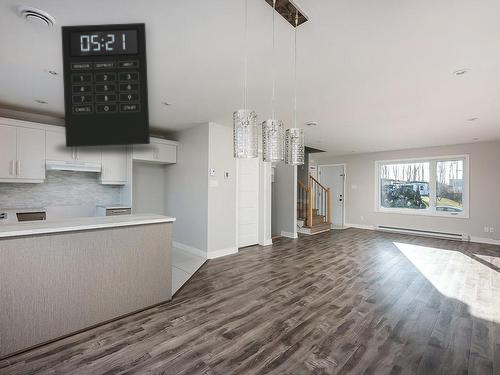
5 h 21 min
